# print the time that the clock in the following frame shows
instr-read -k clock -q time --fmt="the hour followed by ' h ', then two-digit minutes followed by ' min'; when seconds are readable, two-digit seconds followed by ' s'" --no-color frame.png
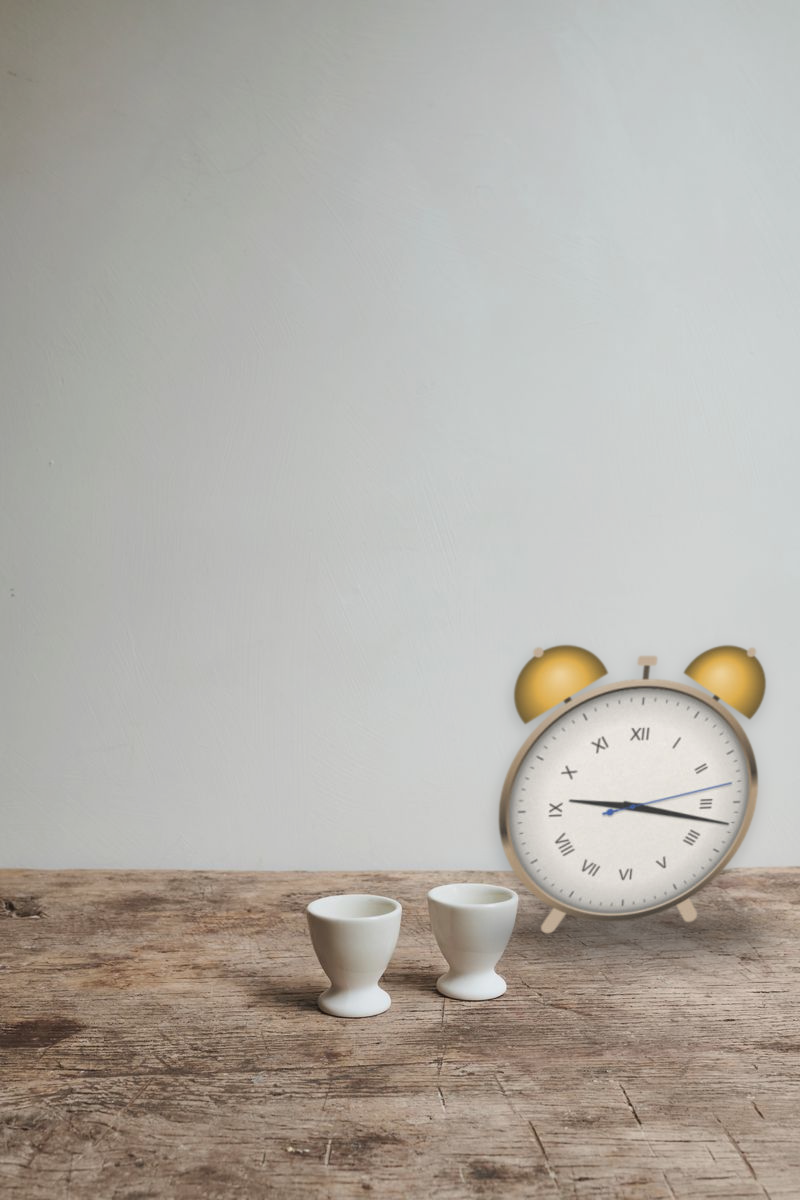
9 h 17 min 13 s
